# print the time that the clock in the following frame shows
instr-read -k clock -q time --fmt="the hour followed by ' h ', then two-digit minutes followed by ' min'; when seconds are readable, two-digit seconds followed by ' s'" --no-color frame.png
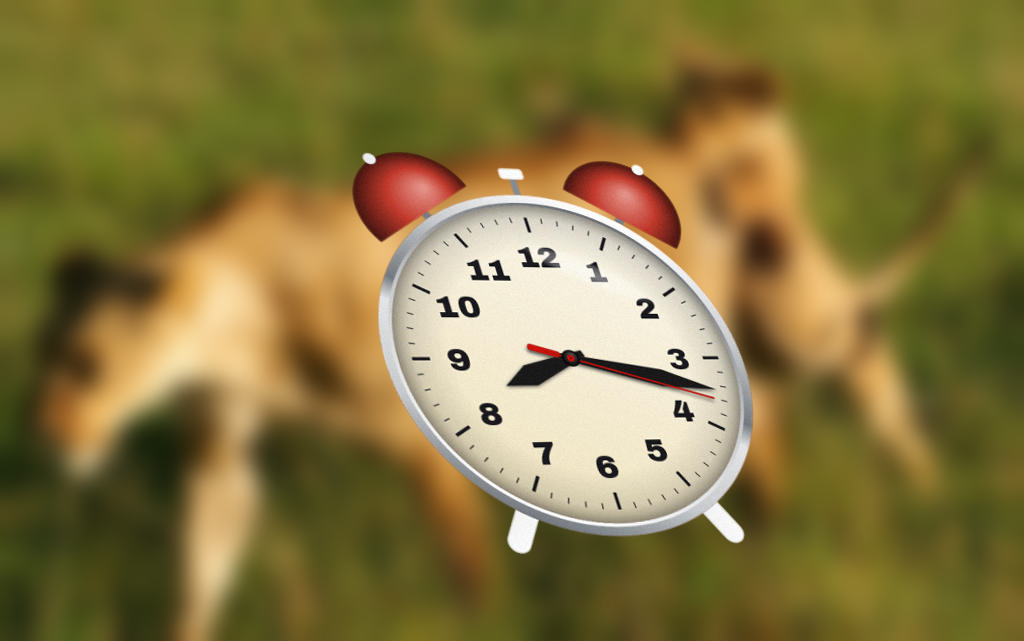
8 h 17 min 18 s
